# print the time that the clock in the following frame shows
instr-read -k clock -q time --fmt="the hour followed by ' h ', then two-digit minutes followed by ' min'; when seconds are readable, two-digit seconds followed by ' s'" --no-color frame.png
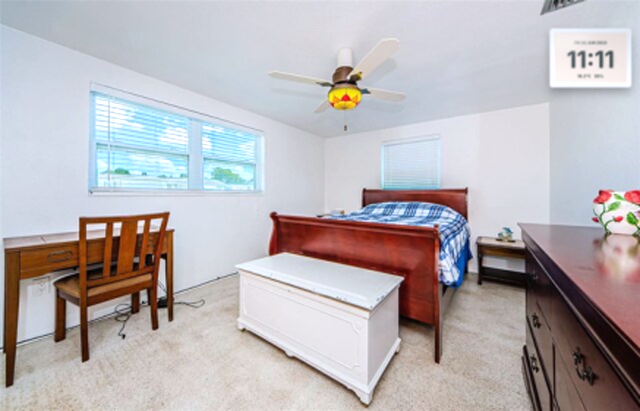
11 h 11 min
